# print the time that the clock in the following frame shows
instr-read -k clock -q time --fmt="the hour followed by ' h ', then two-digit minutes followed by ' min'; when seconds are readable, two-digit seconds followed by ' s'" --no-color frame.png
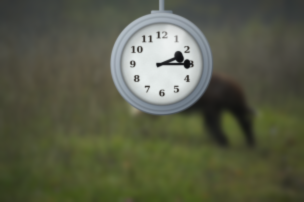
2 h 15 min
